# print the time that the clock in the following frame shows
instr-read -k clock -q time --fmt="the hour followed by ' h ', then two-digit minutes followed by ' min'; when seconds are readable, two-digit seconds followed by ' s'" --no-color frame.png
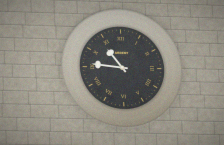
10 h 46 min
